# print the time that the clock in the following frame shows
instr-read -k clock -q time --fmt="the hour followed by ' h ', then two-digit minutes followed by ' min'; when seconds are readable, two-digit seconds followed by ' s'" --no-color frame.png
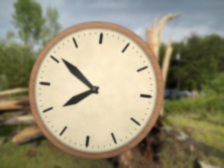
7 h 51 min
